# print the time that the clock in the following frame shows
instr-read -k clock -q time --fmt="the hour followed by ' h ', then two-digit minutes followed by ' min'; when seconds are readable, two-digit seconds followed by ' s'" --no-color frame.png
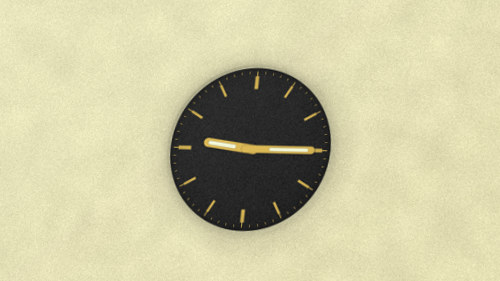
9 h 15 min
